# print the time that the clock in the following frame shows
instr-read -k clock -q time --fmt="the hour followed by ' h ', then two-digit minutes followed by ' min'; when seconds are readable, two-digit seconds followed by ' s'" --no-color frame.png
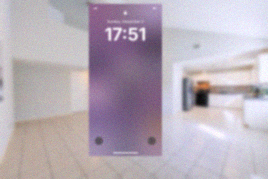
17 h 51 min
